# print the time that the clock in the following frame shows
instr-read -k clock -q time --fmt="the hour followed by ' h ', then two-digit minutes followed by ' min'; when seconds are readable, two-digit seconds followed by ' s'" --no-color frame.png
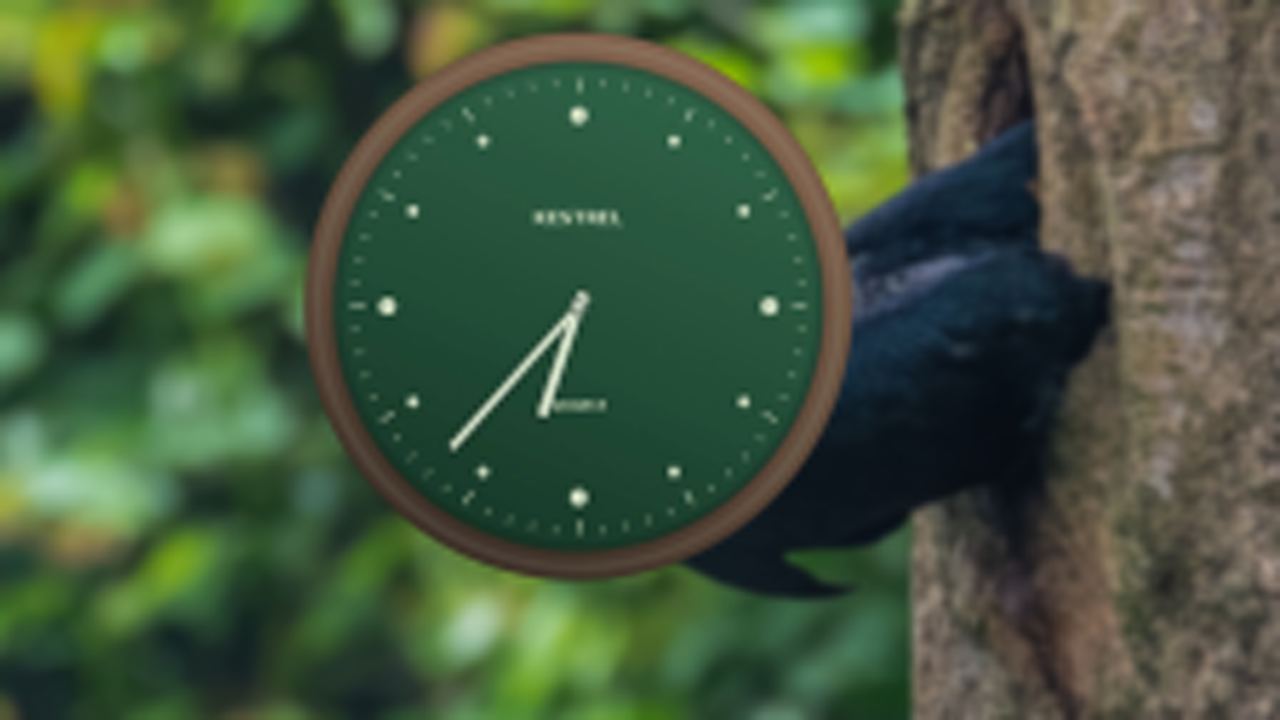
6 h 37 min
